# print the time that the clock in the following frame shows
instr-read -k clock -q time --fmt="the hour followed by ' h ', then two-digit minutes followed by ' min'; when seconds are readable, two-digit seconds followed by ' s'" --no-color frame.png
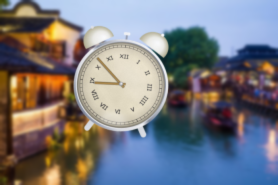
8 h 52 min
